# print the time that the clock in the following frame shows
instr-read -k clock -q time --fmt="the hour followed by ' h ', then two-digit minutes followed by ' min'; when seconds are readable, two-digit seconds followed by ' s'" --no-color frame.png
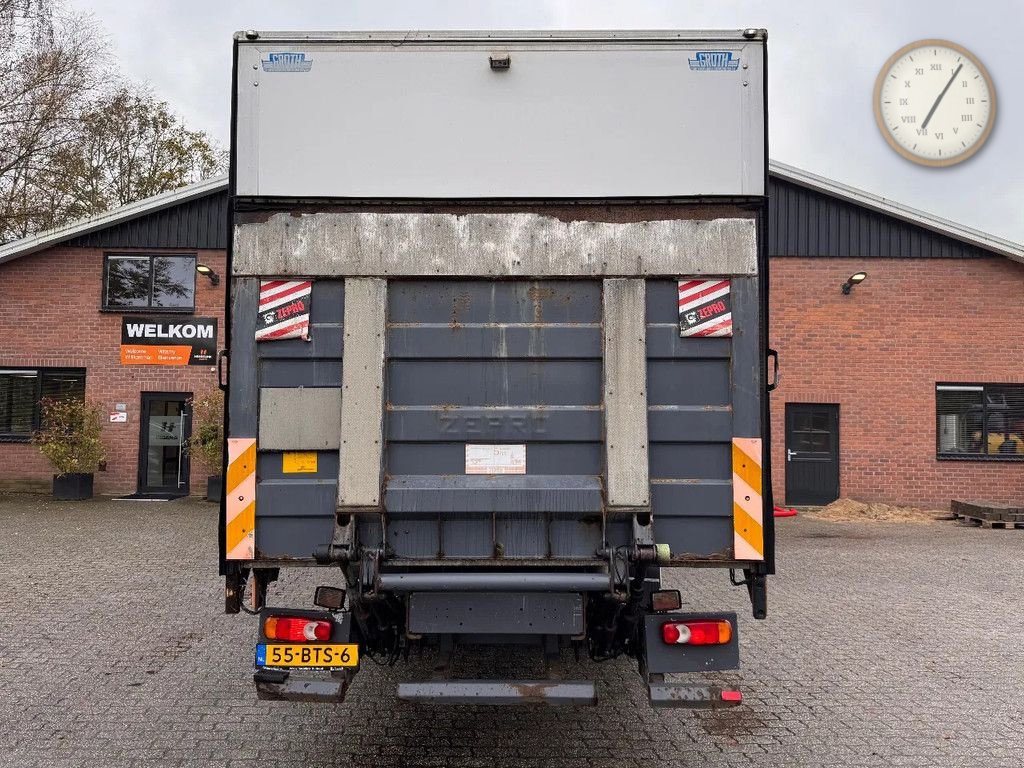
7 h 06 min
